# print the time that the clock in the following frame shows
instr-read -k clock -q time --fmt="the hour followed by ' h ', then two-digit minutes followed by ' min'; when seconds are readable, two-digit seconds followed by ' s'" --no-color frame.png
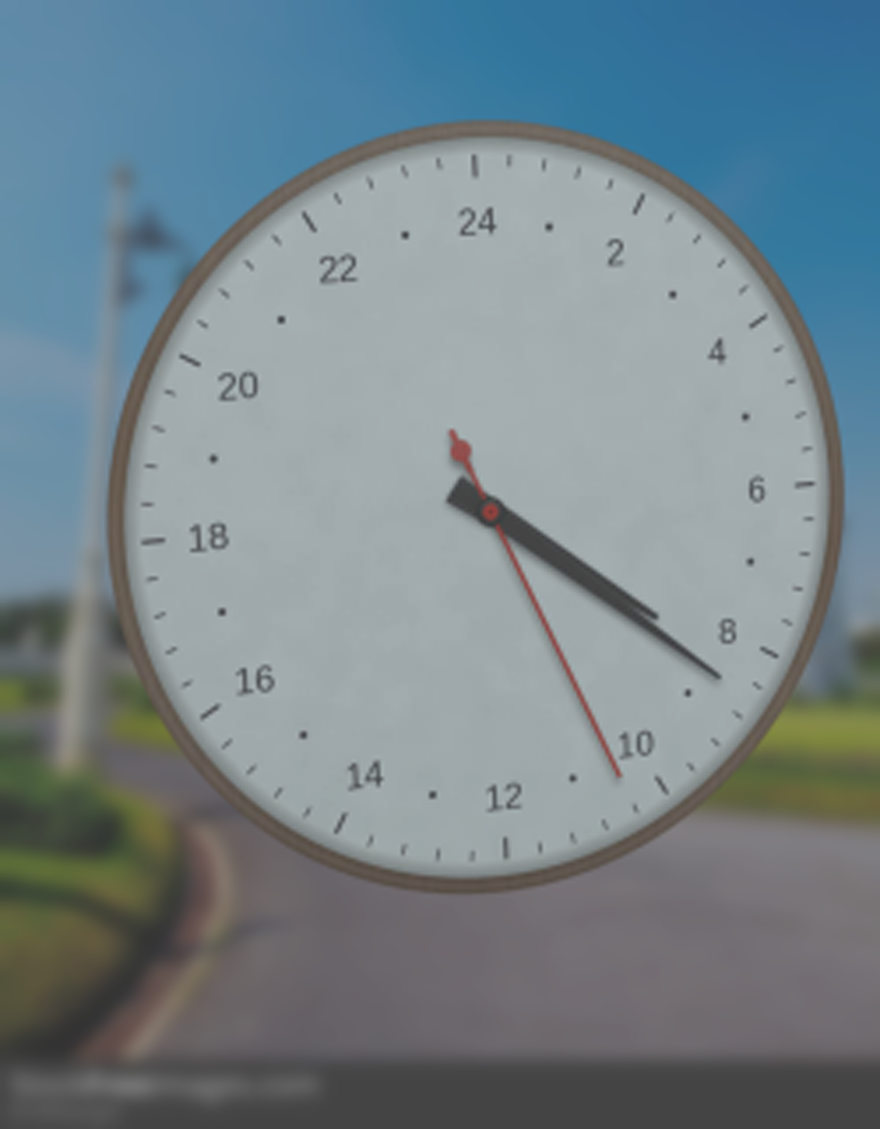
8 h 21 min 26 s
